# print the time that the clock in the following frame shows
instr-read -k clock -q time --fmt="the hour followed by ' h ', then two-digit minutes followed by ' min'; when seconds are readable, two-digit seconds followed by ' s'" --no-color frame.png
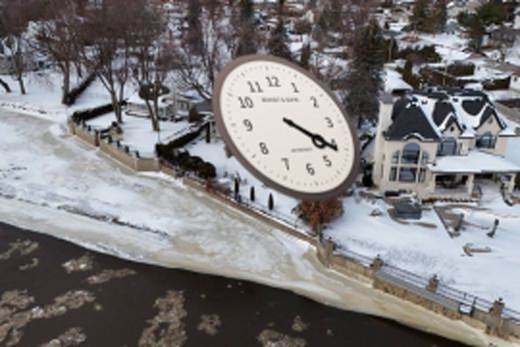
4 h 21 min
